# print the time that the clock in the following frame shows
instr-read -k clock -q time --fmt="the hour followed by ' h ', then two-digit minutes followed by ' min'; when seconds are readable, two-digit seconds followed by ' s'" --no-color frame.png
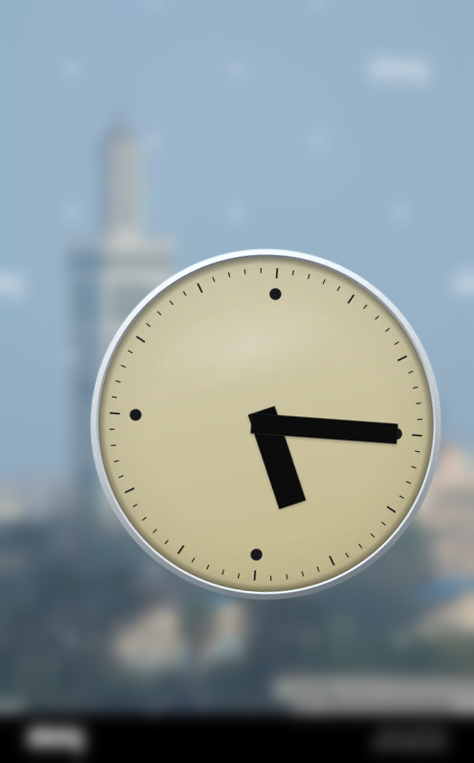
5 h 15 min
